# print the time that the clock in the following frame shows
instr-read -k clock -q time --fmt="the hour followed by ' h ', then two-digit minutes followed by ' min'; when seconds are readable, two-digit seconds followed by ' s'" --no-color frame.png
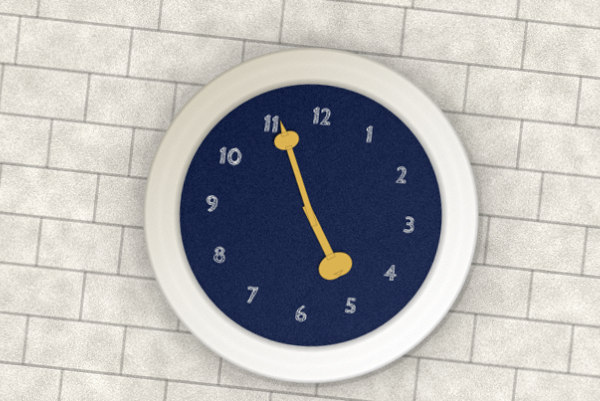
4 h 56 min
